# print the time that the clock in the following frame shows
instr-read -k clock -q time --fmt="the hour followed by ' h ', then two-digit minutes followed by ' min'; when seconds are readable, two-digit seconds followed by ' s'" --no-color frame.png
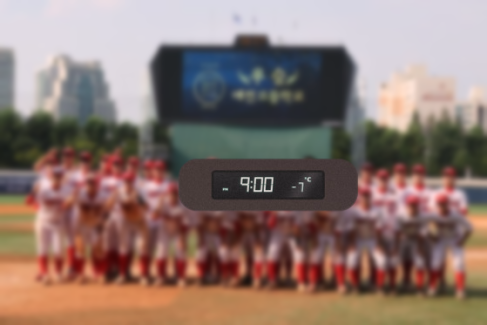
9 h 00 min
